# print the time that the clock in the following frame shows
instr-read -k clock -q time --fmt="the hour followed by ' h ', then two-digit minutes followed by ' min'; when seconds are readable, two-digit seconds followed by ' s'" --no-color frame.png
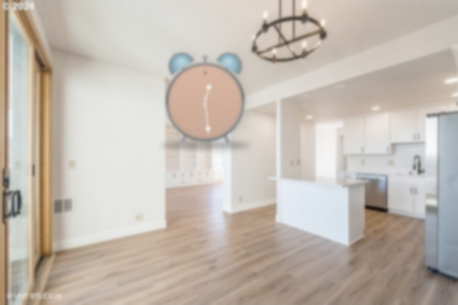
12 h 29 min
